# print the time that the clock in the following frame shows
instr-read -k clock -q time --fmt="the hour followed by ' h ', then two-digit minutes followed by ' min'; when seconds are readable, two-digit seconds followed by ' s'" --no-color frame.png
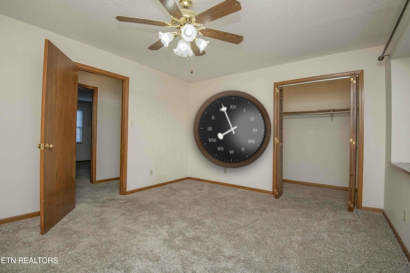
7 h 56 min
